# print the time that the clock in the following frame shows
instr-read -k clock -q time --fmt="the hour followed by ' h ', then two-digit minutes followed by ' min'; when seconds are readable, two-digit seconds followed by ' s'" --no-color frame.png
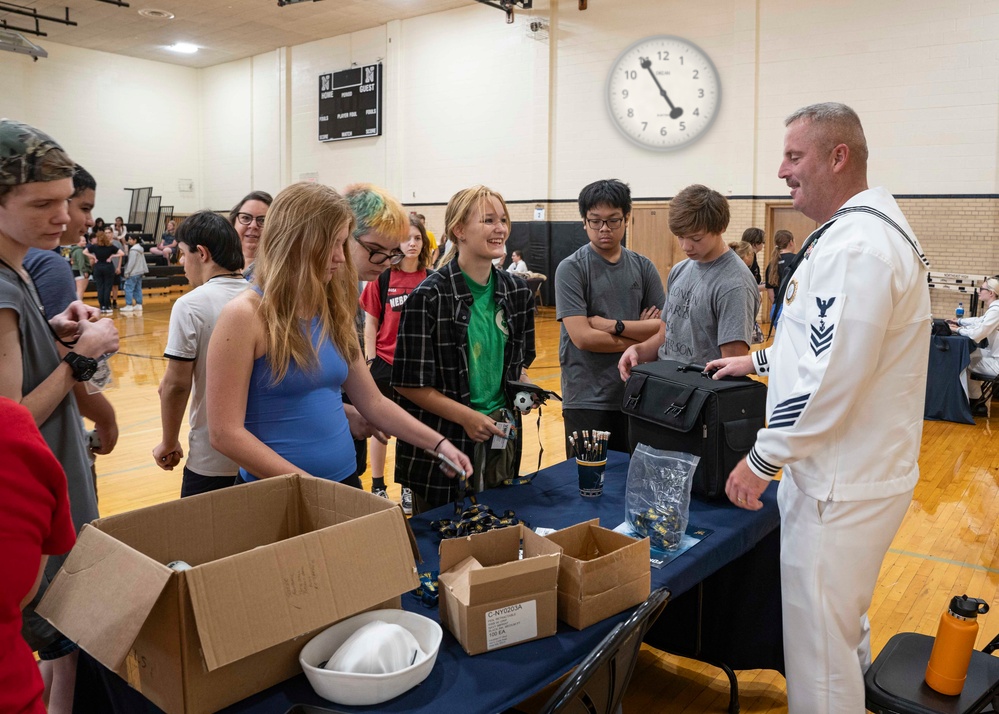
4 h 55 min
